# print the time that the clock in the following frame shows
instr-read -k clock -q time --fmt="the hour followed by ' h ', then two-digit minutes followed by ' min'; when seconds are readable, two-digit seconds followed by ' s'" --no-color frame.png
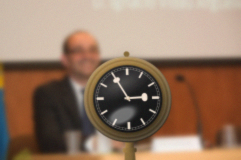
2 h 55 min
